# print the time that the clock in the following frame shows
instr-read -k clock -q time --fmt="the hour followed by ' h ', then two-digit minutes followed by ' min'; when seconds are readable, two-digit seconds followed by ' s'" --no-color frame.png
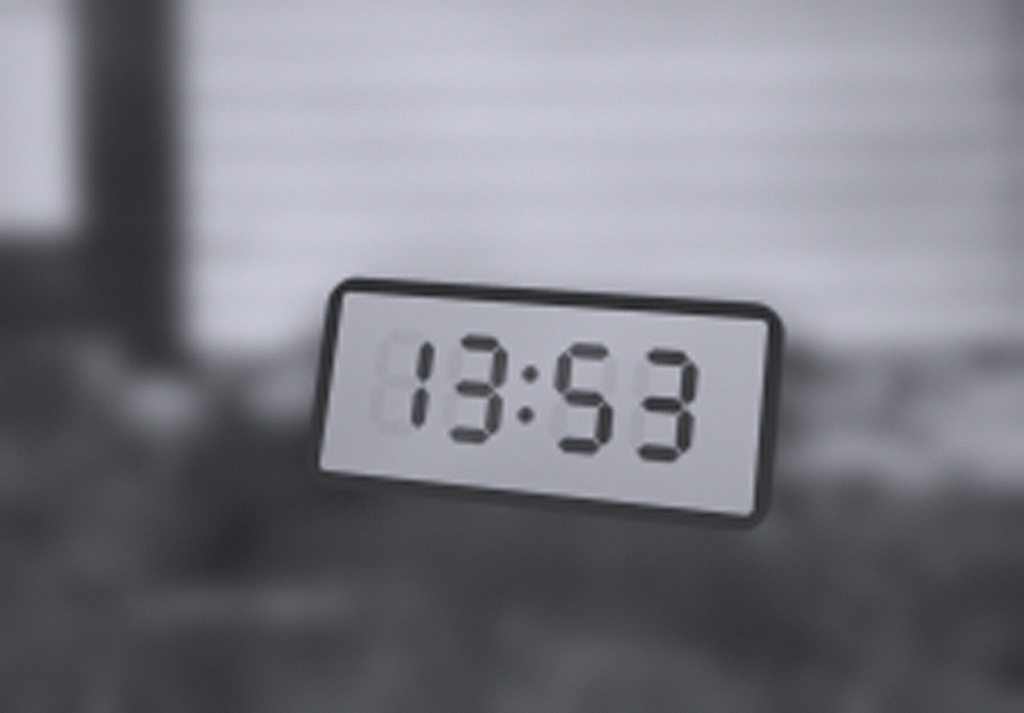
13 h 53 min
